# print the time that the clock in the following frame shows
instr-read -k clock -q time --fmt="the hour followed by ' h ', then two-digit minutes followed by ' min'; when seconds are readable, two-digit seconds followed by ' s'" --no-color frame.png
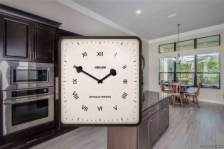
1 h 50 min
